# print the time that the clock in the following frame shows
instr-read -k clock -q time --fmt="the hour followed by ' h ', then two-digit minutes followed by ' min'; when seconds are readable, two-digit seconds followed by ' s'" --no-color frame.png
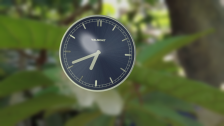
6 h 41 min
